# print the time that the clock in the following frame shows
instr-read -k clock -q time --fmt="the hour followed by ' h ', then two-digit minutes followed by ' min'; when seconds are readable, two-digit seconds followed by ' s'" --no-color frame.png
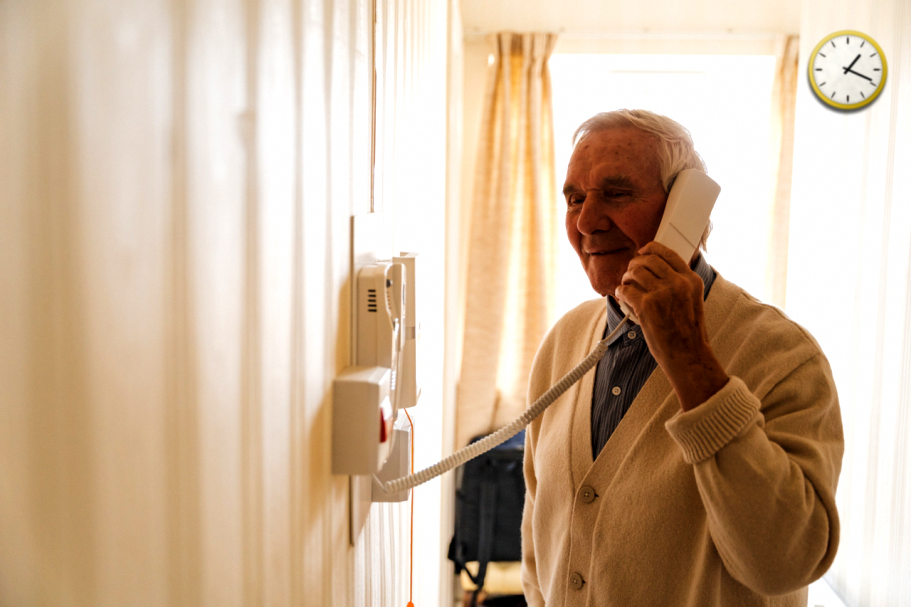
1 h 19 min
